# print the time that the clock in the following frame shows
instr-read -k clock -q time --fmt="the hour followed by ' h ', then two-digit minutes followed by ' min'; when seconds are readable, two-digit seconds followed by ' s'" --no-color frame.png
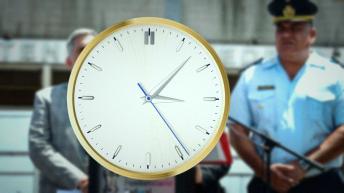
3 h 07 min 24 s
